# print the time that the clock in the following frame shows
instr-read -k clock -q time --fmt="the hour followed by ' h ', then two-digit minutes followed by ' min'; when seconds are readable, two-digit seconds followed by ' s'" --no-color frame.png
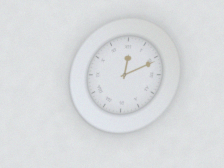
12 h 11 min
